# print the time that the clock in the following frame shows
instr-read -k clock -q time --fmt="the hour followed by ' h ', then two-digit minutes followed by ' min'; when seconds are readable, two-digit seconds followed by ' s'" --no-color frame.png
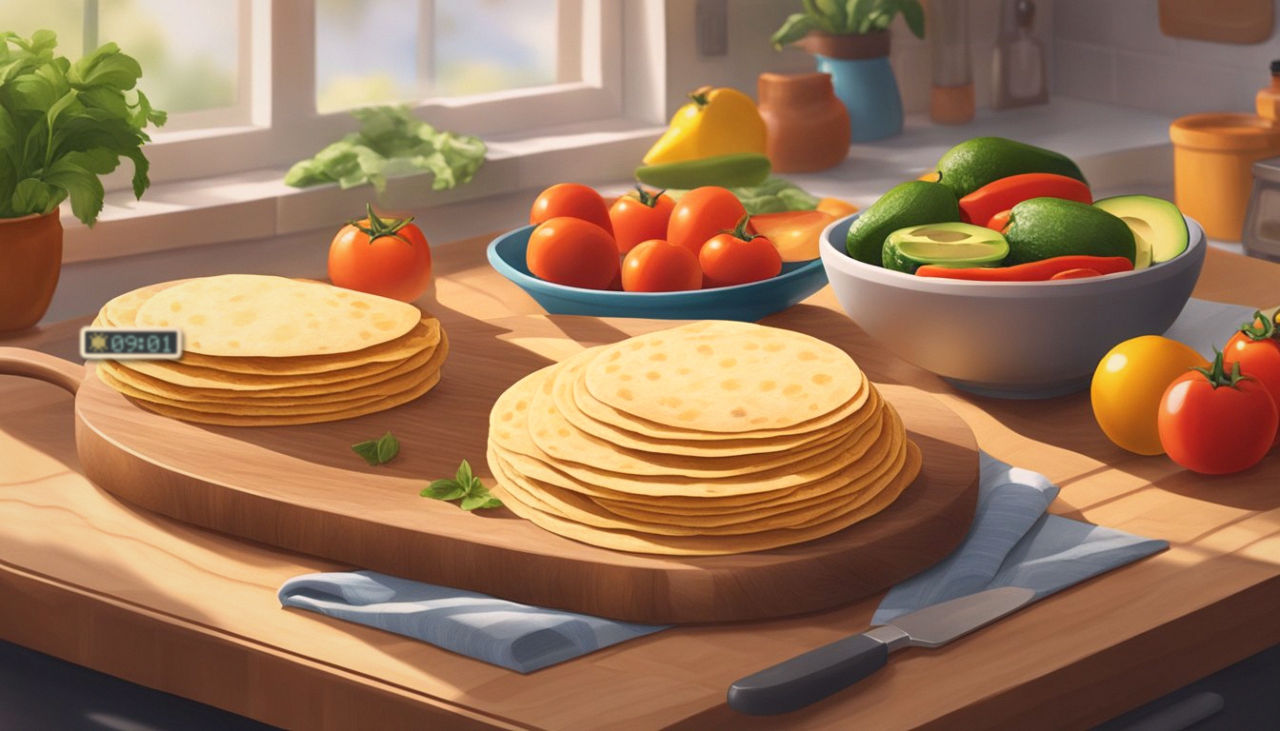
9 h 01 min
